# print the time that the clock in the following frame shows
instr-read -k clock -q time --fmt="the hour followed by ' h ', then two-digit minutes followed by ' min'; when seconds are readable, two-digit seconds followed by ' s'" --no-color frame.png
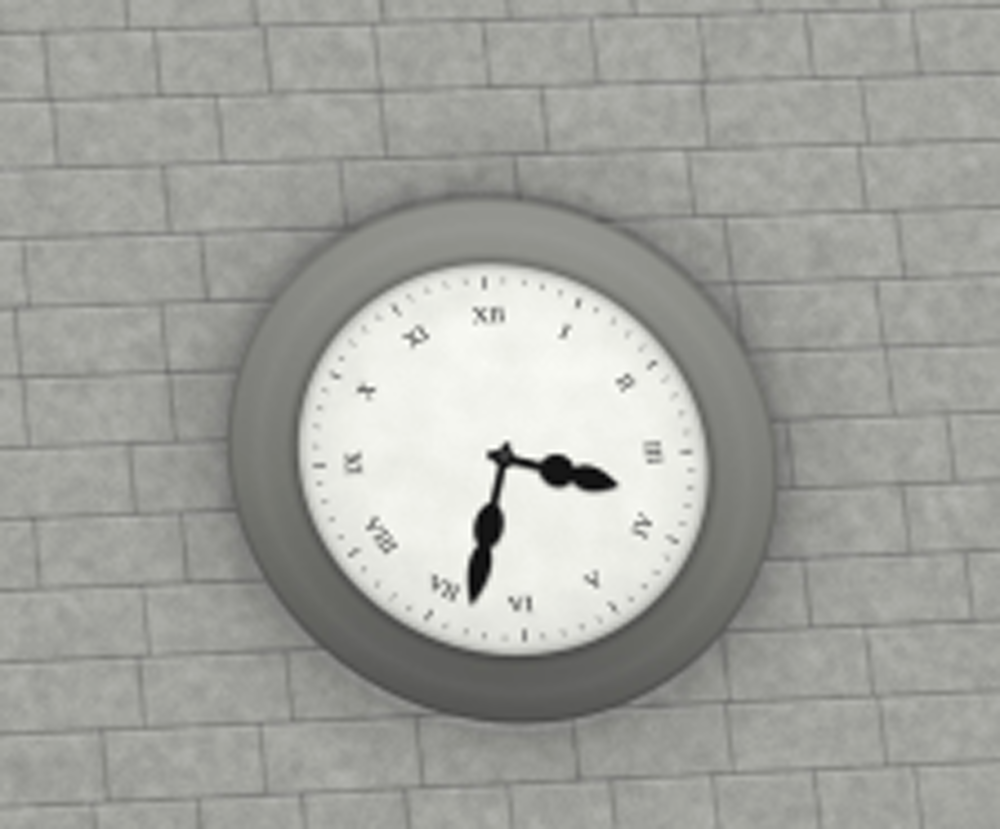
3 h 33 min
